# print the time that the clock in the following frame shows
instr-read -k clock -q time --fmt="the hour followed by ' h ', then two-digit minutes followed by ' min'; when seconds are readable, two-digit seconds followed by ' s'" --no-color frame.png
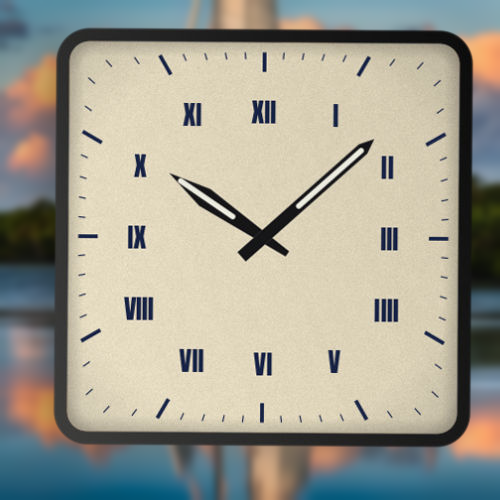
10 h 08 min
